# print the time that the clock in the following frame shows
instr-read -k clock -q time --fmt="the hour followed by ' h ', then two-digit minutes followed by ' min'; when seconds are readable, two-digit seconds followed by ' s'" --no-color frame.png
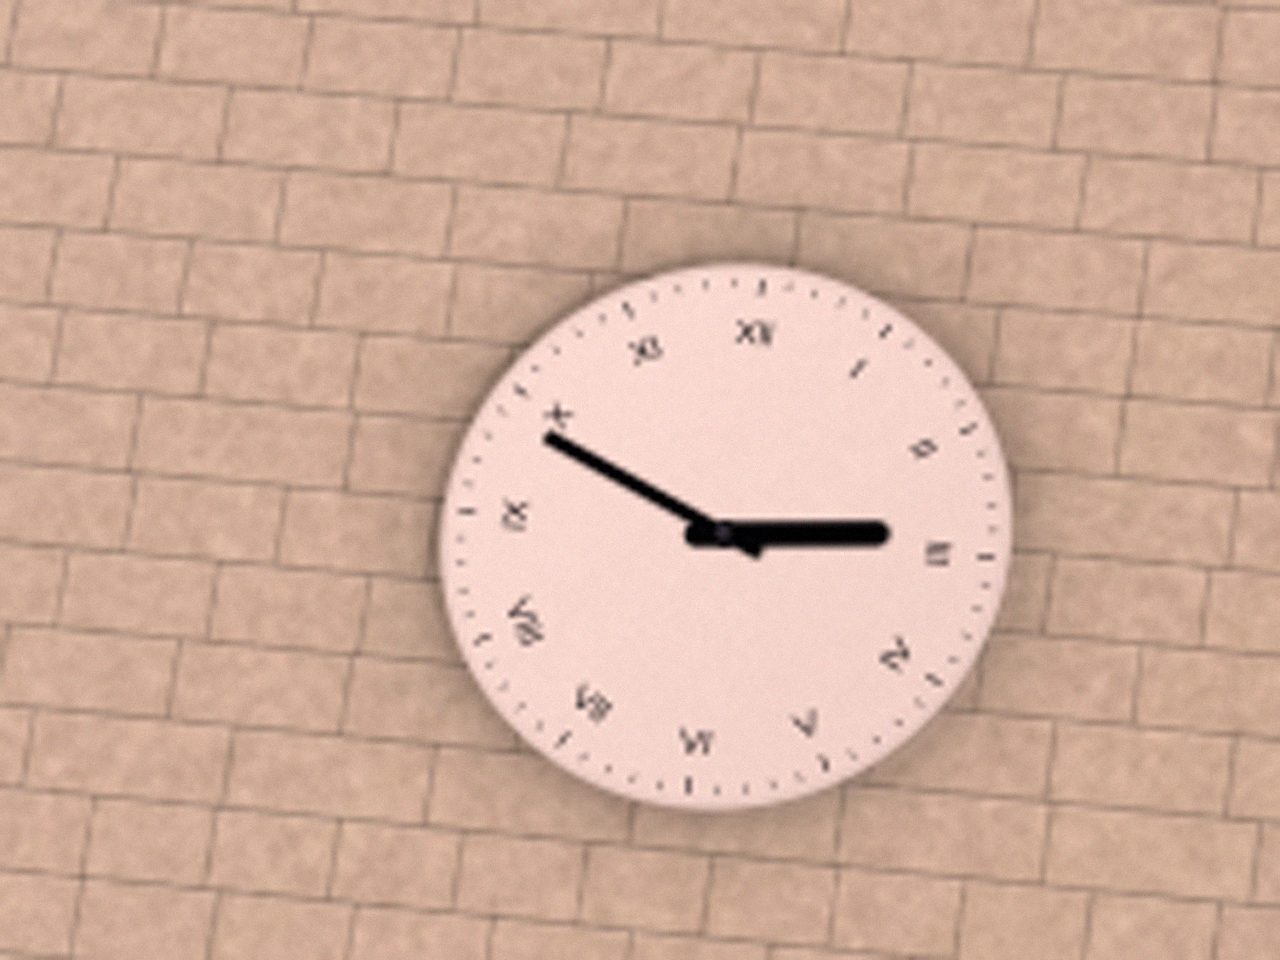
2 h 49 min
